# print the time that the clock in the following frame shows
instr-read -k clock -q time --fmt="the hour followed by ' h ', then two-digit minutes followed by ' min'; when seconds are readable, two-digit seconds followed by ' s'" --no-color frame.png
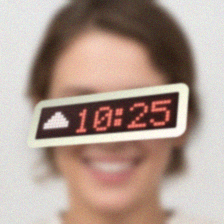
10 h 25 min
